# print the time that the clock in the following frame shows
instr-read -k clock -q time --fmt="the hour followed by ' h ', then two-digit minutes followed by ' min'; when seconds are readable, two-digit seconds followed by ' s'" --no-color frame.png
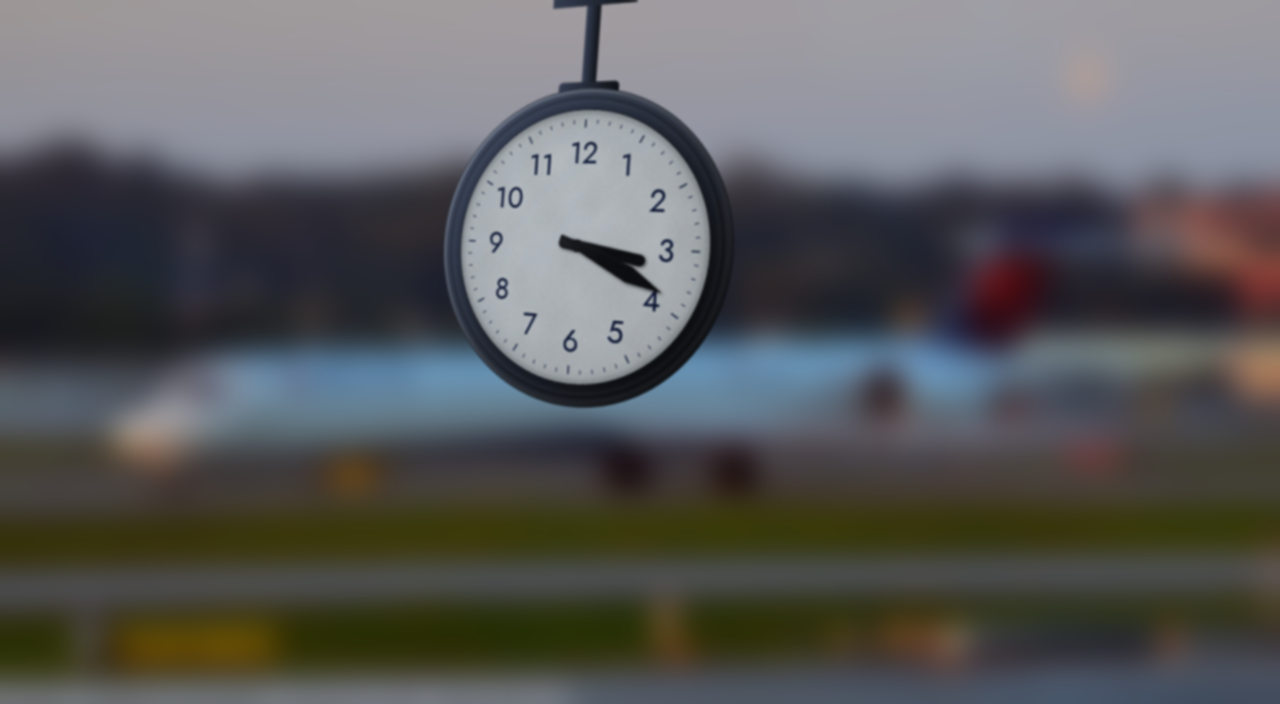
3 h 19 min
